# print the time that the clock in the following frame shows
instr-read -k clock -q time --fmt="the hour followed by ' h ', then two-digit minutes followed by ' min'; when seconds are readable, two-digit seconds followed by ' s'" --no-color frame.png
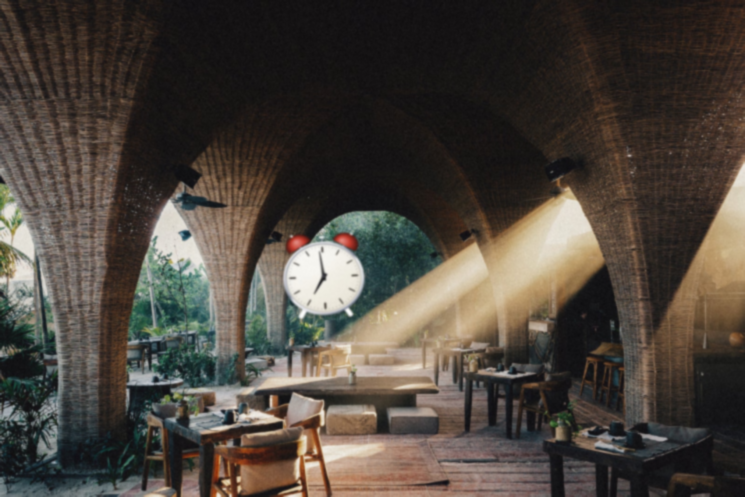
6 h 59 min
